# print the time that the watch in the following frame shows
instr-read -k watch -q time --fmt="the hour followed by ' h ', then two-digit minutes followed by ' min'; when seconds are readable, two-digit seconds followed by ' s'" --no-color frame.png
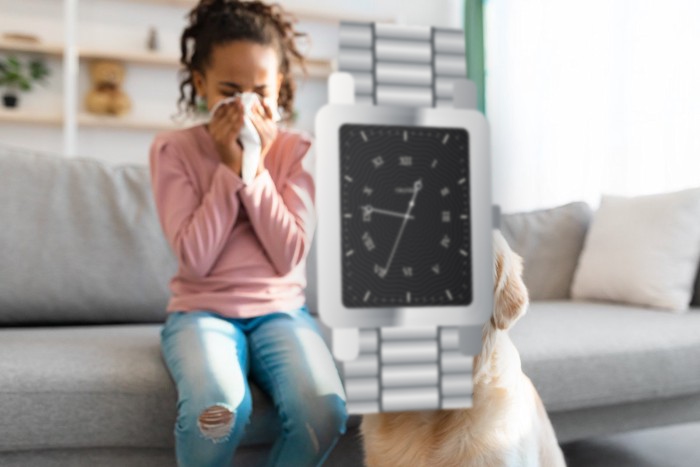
12 h 46 min 34 s
